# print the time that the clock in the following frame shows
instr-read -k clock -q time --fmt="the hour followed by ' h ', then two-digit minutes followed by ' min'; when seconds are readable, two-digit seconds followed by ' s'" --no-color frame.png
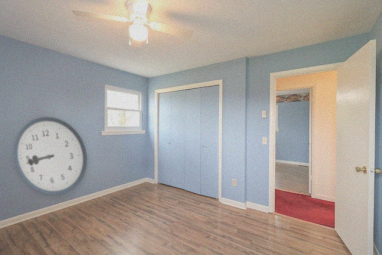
8 h 43 min
